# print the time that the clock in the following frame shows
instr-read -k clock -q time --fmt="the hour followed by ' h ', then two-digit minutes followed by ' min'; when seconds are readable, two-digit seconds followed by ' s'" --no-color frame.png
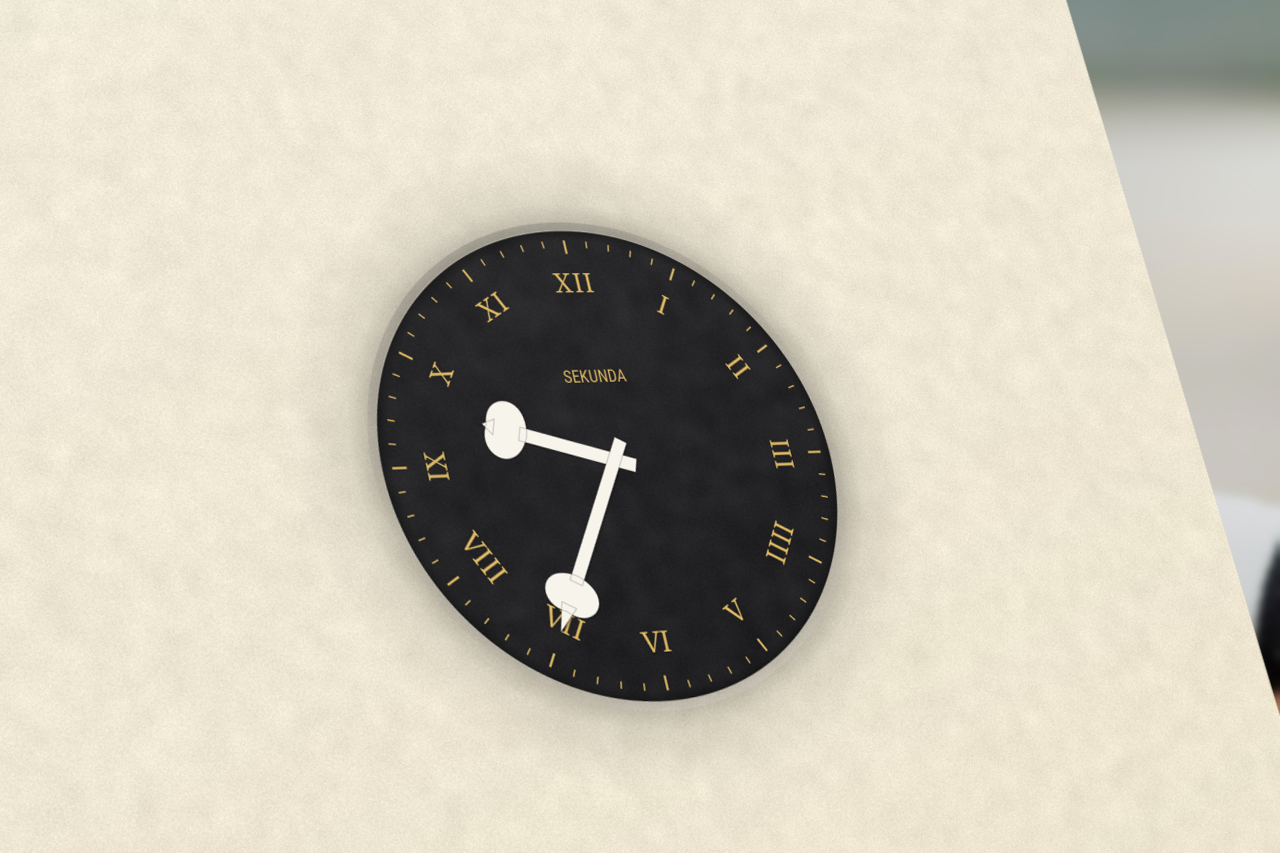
9 h 35 min
